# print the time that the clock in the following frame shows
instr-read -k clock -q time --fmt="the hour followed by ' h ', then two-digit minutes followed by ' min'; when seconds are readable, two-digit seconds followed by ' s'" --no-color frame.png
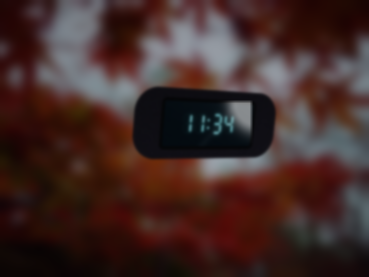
11 h 34 min
